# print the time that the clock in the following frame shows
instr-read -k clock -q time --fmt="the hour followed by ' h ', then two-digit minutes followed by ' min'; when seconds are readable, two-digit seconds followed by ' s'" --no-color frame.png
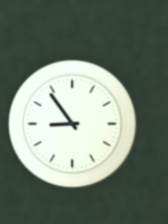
8 h 54 min
